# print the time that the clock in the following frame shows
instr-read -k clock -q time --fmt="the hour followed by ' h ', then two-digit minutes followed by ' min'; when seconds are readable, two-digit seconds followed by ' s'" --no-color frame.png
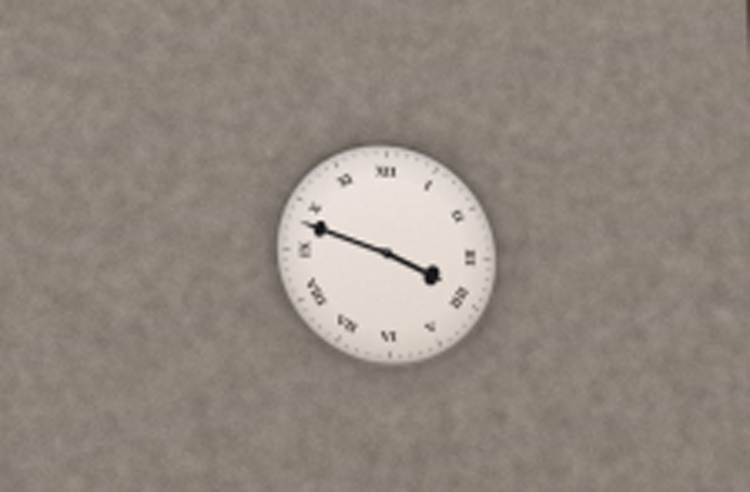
3 h 48 min
